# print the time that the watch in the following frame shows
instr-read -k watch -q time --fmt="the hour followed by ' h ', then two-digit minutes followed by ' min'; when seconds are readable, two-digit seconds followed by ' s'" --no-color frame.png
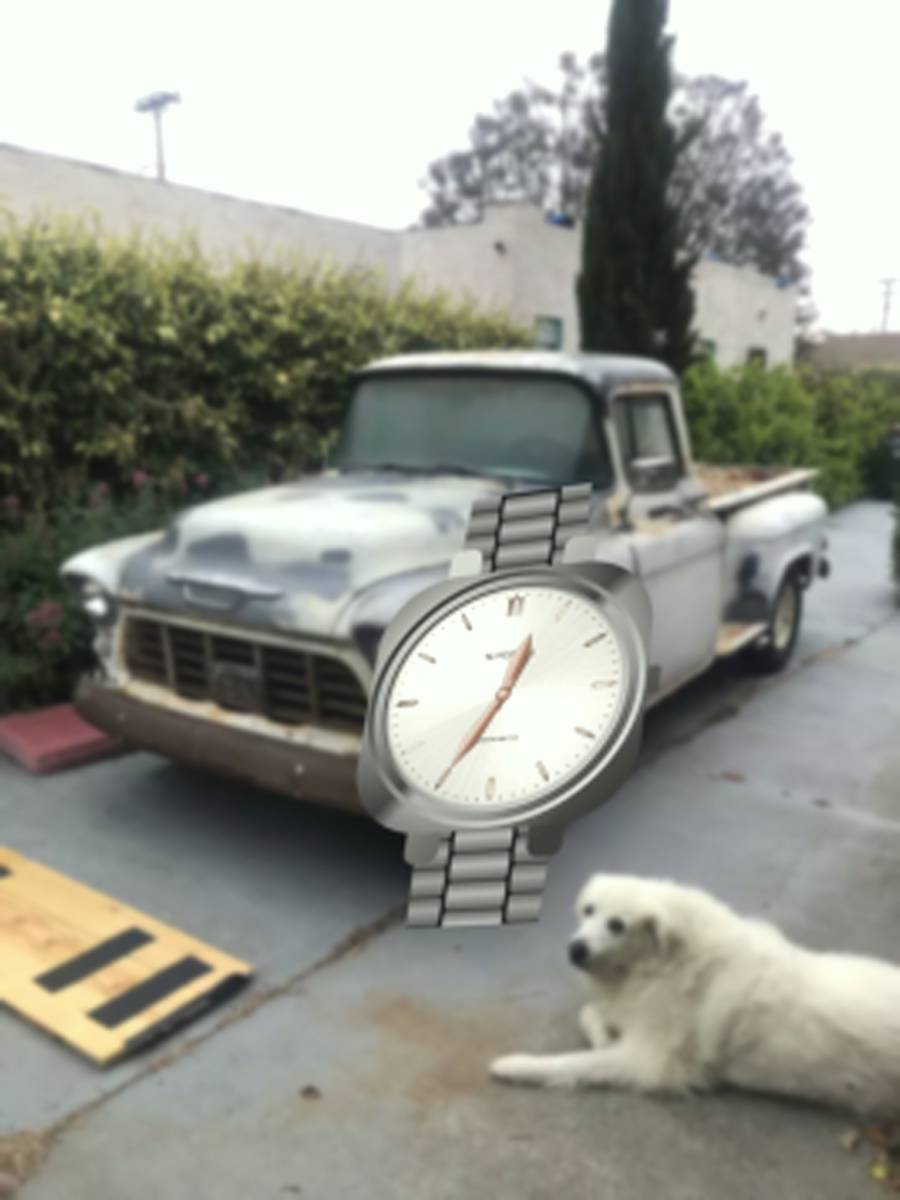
12 h 35 min
